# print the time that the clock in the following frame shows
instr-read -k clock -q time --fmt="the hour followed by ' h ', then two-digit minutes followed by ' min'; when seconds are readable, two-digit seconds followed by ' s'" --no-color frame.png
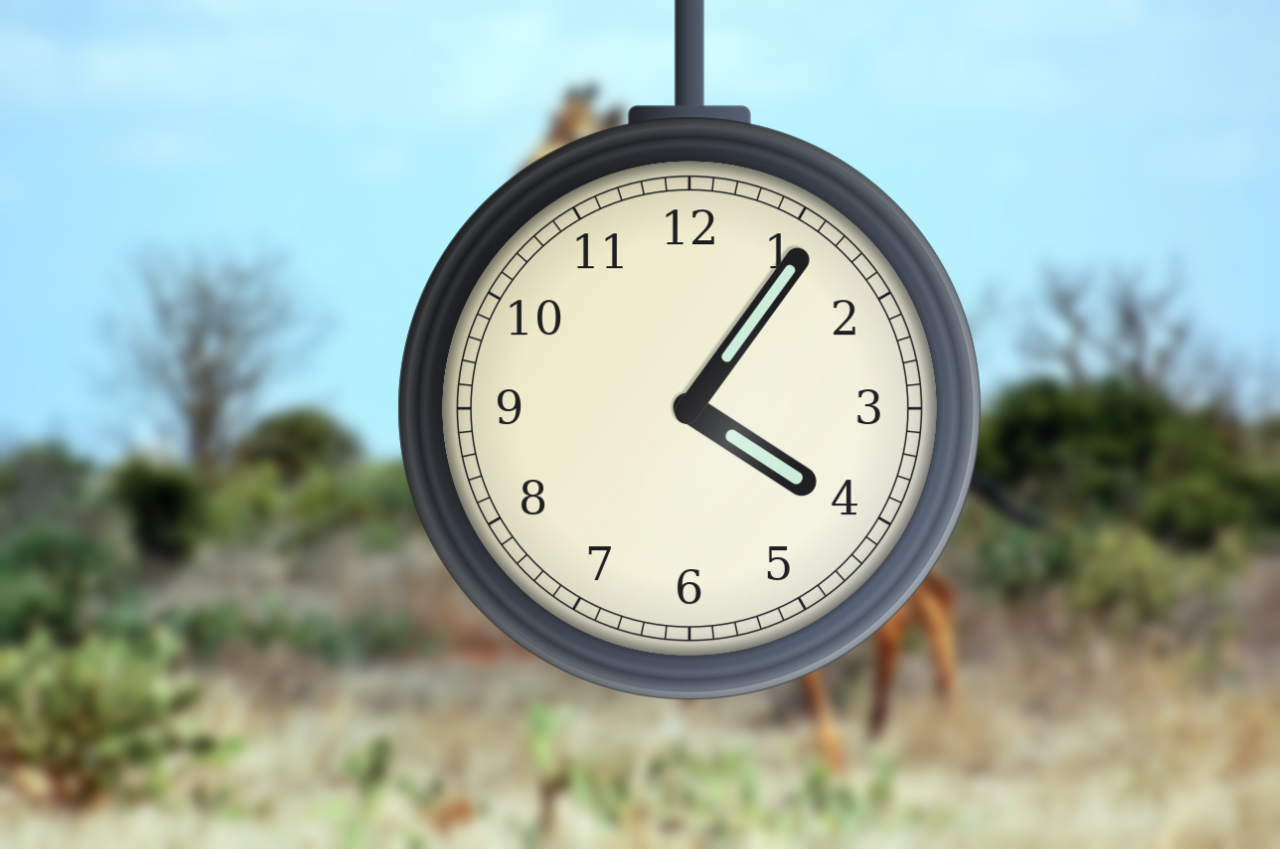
4 h 06 min
